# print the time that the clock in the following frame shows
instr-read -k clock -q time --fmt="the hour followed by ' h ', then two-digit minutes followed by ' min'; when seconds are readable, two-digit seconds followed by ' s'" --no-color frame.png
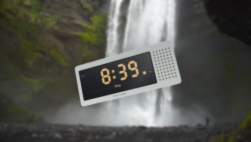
8 h 39 min
